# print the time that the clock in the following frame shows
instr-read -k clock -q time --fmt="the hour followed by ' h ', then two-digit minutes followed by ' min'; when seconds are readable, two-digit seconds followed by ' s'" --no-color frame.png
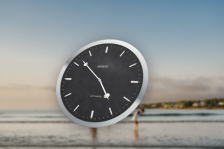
4 h 52 min
